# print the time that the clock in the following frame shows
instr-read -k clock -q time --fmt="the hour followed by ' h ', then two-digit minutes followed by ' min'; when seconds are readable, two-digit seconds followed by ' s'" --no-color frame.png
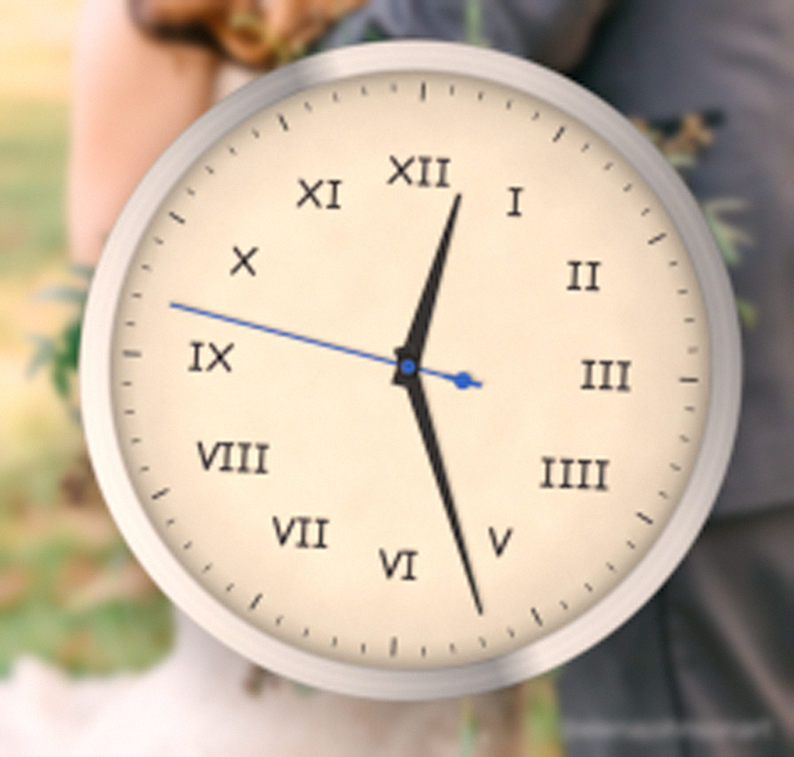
12 h 26 min 47 s
